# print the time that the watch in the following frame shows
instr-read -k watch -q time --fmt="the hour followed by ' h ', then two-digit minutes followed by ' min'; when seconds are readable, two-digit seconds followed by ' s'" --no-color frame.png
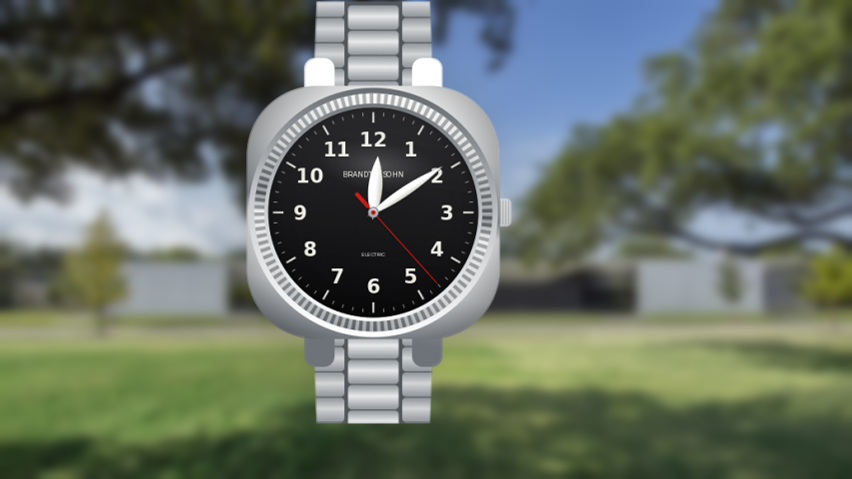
12 h 09 min 23 s
